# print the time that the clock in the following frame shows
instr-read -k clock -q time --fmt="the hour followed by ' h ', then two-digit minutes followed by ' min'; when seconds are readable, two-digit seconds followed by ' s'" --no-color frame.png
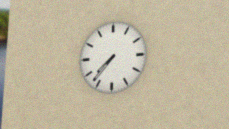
7 h 37 min
